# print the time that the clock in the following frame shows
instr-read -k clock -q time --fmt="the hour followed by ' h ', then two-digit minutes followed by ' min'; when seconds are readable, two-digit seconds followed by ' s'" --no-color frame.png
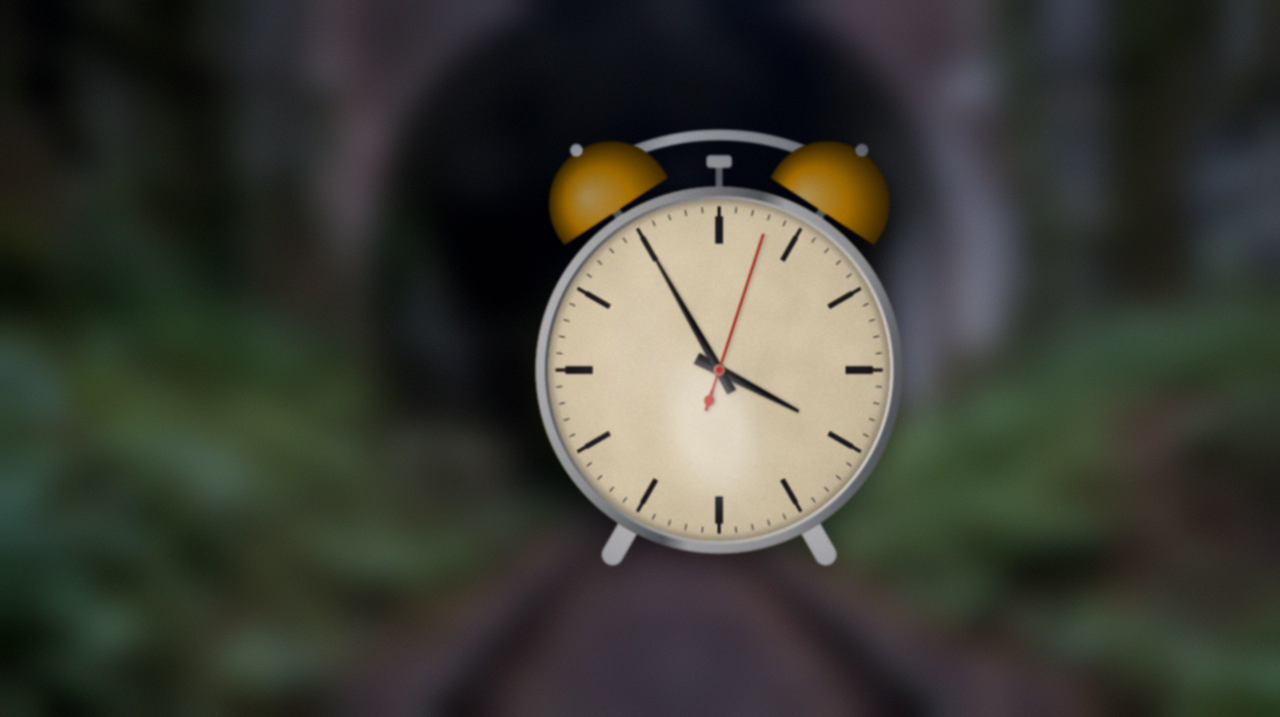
3 h 55 min 03 s
